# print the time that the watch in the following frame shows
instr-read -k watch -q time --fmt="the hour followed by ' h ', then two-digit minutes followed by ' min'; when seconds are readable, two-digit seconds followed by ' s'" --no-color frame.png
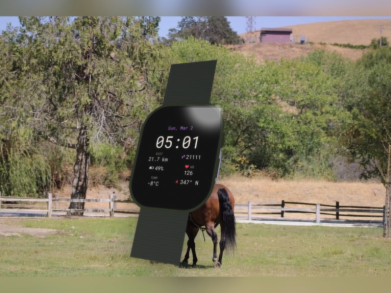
5 h 01 min
